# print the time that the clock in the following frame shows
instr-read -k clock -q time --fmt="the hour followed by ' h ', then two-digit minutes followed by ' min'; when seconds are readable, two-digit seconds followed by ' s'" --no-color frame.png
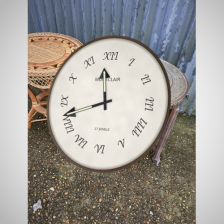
11 h 42 min
